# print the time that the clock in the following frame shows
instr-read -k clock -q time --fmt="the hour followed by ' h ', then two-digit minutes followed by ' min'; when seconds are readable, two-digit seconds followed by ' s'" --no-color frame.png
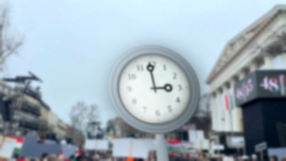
2 h 59 min
